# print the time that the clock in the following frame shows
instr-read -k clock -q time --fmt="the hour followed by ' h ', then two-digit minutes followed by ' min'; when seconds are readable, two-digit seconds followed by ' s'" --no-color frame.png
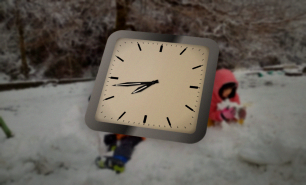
7 h 43 min
